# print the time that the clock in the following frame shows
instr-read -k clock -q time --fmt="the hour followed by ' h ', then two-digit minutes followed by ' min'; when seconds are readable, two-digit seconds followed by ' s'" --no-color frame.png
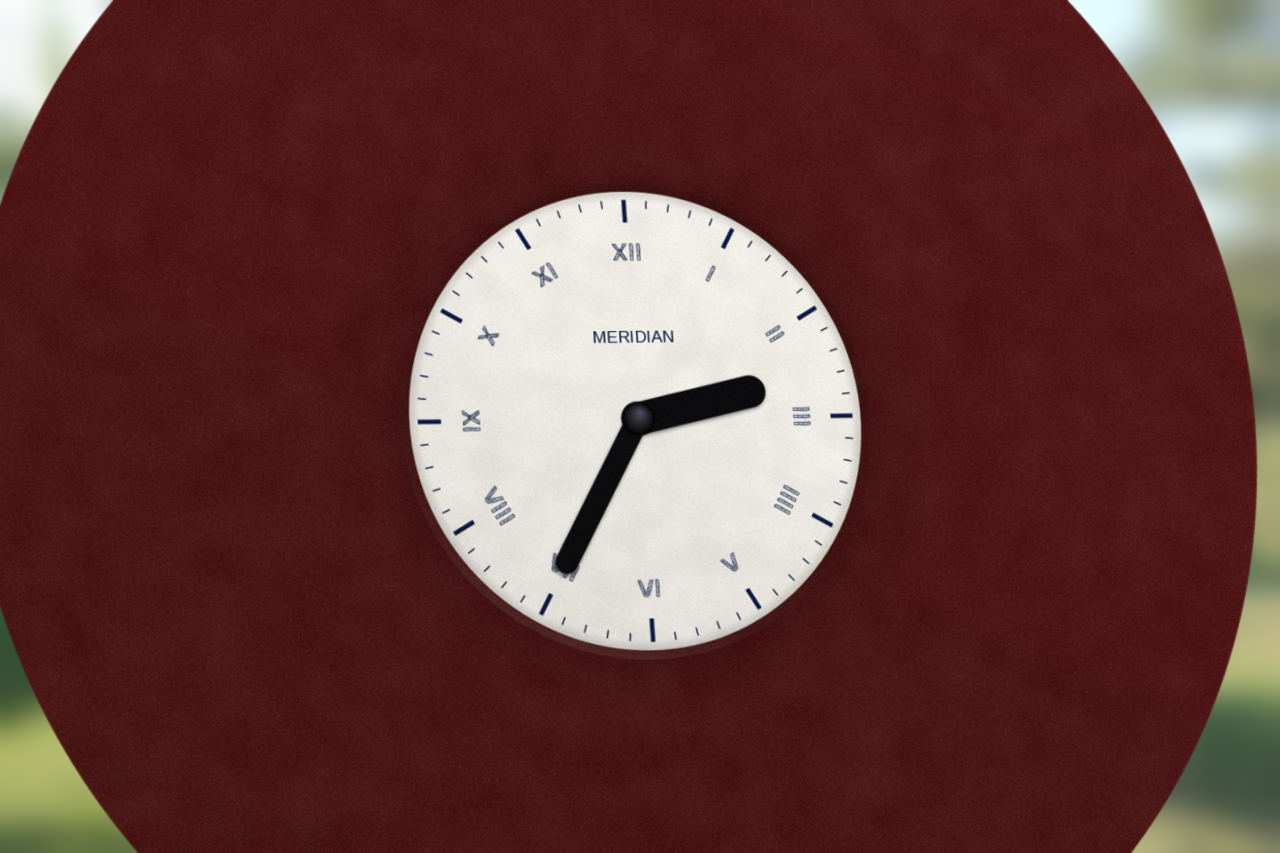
2 h 35 min
